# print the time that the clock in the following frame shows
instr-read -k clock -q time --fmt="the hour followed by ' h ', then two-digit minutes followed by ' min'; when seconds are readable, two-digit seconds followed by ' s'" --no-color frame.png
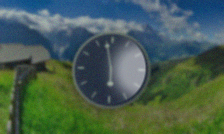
5 h 58 min
